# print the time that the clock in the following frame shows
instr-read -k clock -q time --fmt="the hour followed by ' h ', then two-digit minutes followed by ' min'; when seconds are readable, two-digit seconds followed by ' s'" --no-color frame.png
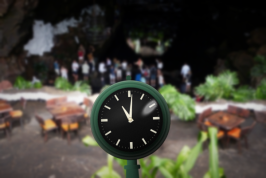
11 h 01 min
